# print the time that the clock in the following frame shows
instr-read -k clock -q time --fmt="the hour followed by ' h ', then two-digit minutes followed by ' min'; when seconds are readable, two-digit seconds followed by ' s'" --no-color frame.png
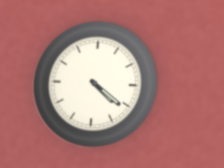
4 h 21 min
